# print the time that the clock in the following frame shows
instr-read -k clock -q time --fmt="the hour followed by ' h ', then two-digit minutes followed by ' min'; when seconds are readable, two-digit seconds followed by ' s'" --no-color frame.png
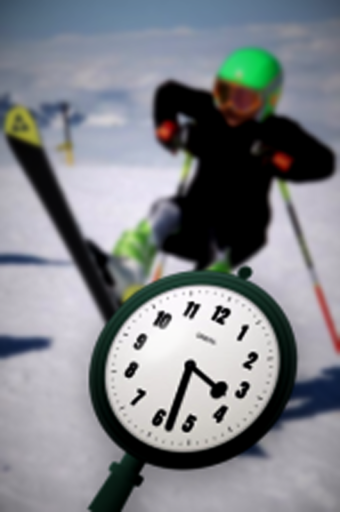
3 h 28 min
